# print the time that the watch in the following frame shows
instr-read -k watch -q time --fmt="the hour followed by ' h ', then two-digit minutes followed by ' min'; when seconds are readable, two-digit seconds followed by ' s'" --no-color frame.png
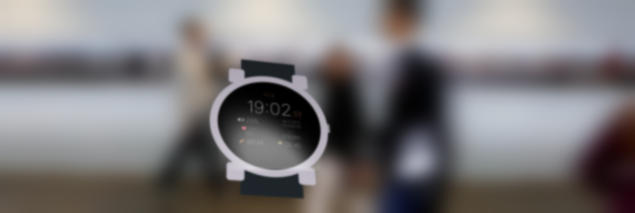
19 h 02 min
